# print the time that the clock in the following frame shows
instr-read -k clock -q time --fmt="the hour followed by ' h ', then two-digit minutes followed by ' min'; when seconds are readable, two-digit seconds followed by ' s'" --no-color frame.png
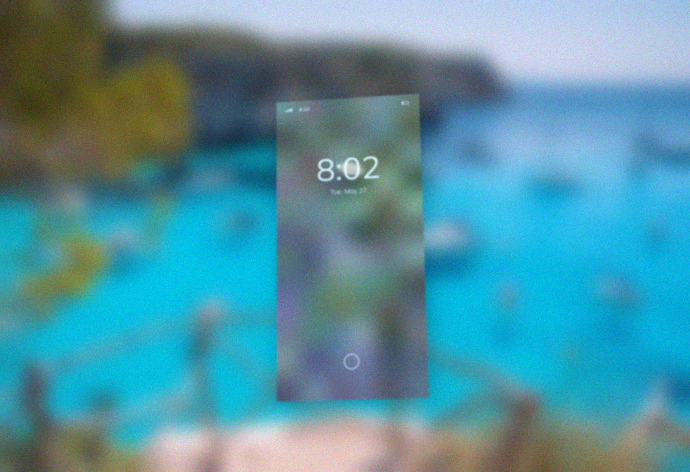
8 h 02 min
